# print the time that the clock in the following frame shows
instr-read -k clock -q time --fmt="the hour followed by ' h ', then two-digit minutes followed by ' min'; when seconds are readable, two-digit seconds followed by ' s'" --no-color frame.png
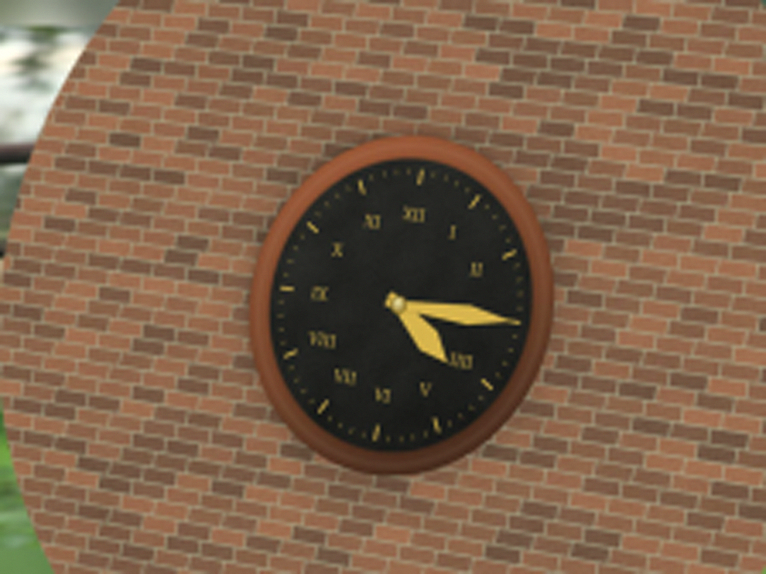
4 h 15 min
